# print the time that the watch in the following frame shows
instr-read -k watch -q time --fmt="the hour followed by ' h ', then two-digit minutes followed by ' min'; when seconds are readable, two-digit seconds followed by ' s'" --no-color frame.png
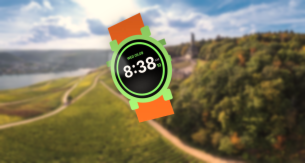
8 h 38 min
